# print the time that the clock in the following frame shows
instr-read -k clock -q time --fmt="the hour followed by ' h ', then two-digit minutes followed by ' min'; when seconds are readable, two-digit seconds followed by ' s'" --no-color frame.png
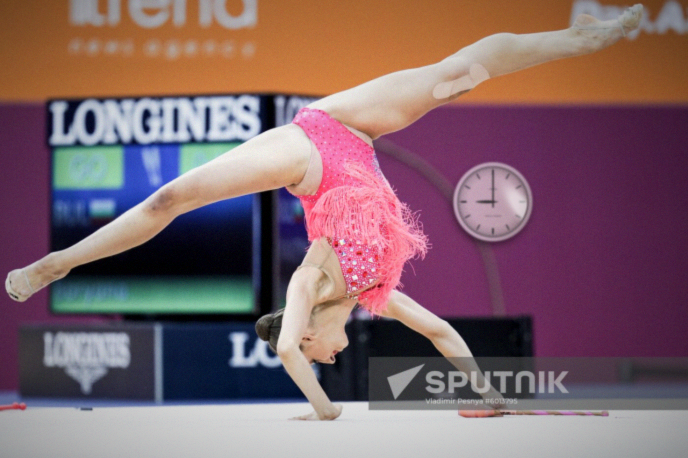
9 h 00 min
